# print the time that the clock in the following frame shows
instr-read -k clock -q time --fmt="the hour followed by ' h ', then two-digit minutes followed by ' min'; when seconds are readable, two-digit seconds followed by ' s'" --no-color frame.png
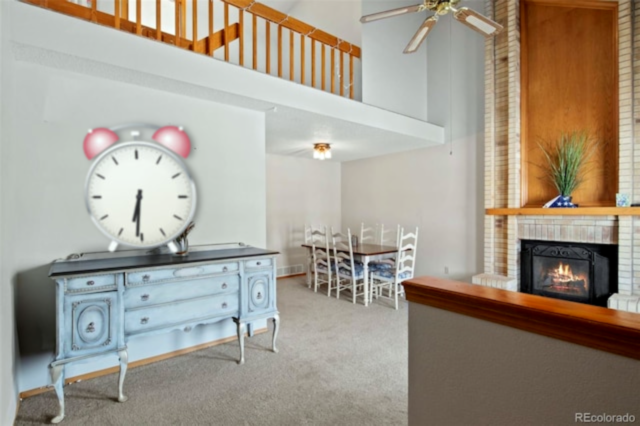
6 h 31 min
